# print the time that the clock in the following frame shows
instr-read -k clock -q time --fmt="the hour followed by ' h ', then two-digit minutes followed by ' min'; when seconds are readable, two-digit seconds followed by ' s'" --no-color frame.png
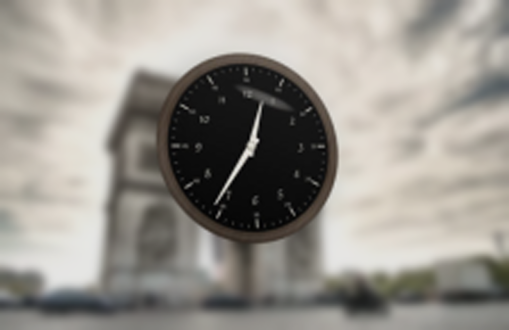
12 h 36 min
